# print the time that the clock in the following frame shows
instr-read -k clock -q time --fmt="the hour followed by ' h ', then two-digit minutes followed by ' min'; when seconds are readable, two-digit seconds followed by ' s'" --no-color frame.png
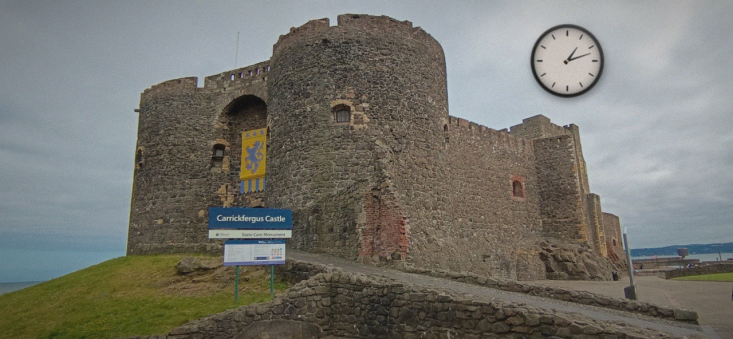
1 h 12 min
